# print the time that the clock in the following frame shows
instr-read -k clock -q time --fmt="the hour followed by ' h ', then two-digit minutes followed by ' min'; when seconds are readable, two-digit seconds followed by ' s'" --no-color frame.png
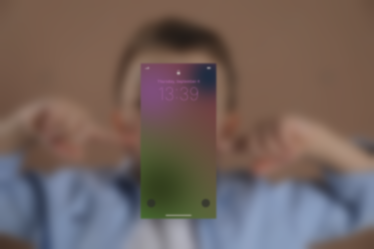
13 h 39 min
